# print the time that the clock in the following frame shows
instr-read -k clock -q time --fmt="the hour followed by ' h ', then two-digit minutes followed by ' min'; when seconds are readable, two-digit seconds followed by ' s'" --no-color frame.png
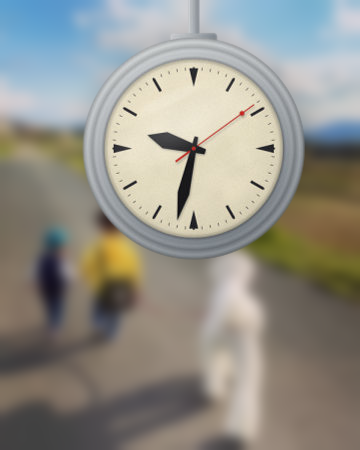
9 h 32 min 09 s
